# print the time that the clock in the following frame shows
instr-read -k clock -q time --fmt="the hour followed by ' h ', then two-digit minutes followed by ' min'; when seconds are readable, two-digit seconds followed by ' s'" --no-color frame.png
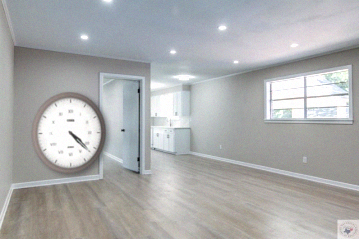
4 h 22 min
